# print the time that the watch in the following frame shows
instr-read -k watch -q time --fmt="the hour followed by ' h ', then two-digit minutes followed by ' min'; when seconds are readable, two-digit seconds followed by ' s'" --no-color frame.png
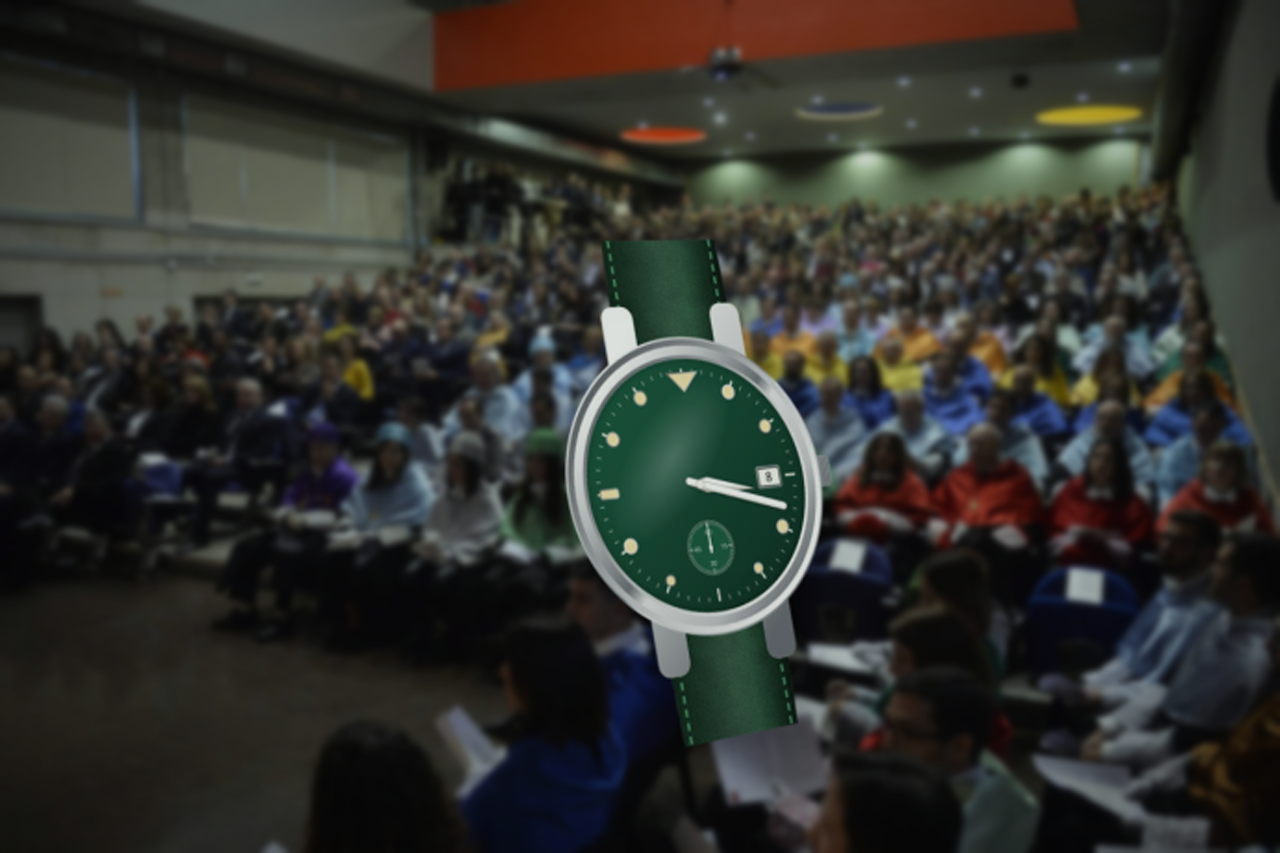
3 h 18 min
